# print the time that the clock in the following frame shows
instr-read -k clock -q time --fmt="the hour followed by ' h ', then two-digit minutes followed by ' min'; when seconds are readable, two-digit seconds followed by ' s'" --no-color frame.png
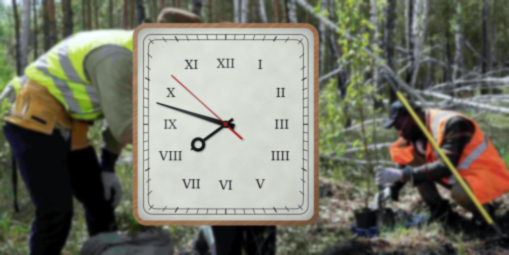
7 h 47 min 52 s
